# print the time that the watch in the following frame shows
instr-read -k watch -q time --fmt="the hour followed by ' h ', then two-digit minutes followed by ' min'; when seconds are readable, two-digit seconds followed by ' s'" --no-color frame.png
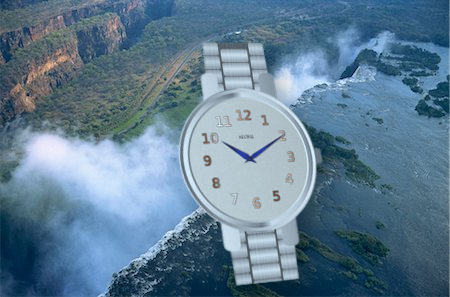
10 h 10 min
